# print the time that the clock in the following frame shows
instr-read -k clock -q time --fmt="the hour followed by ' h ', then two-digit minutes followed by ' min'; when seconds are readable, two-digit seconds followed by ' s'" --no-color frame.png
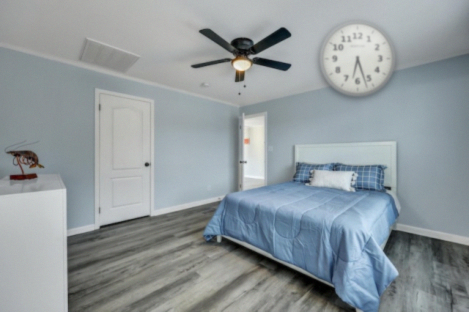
6 h 27 min
